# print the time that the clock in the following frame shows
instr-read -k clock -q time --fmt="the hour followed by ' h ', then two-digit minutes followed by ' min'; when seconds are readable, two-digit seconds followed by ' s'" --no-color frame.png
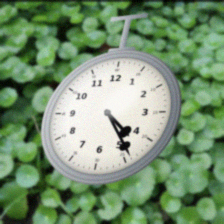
4 h 24 min
